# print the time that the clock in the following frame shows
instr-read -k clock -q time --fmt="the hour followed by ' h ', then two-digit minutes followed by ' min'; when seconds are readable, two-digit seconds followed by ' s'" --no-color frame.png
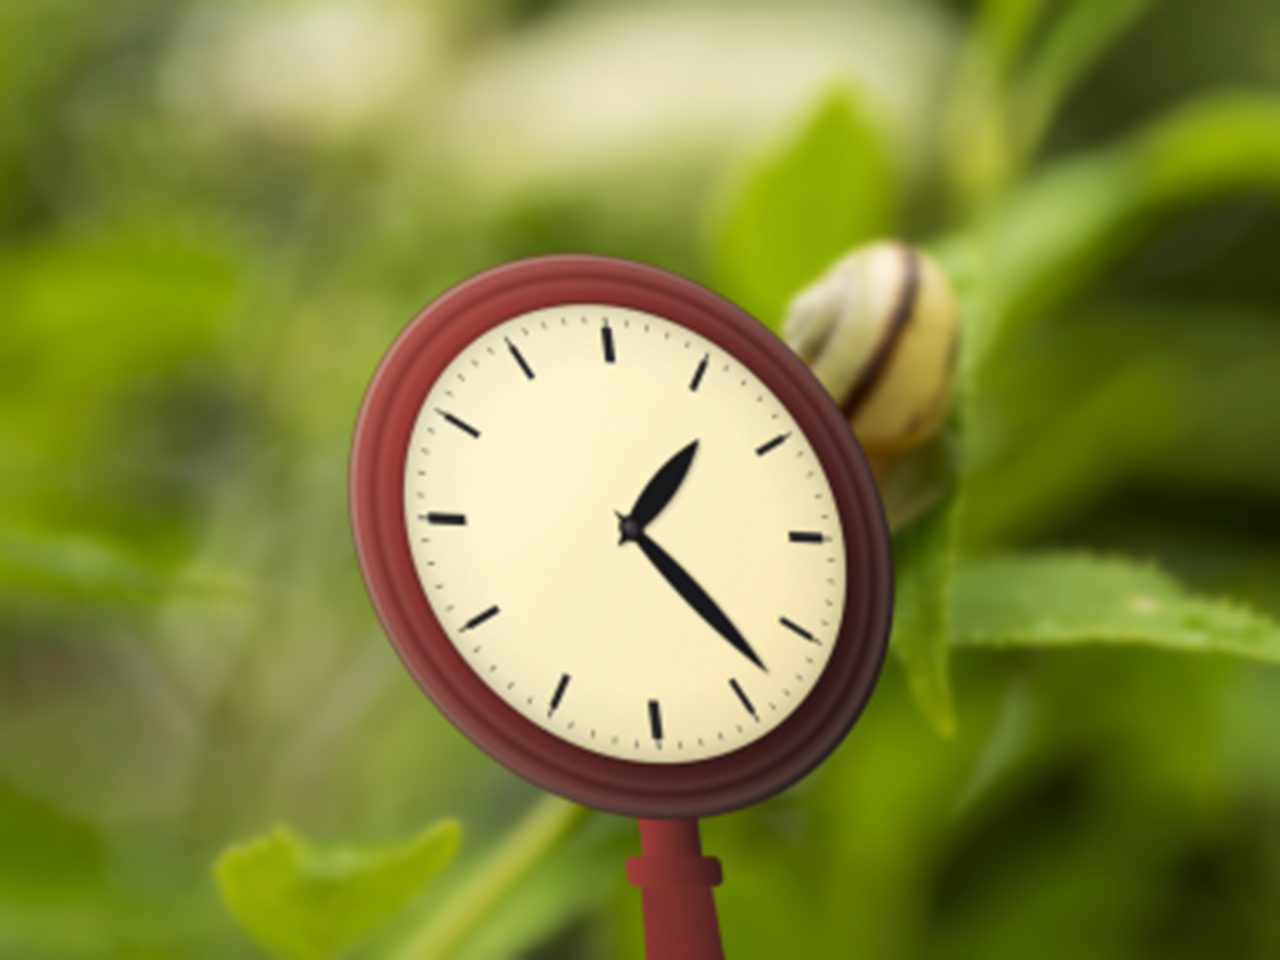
1 h 23 min
